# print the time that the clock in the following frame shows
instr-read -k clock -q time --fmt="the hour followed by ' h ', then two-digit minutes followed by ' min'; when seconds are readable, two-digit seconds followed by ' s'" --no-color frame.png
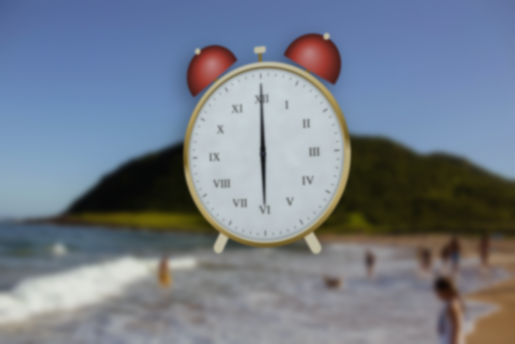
6 h 00 min
